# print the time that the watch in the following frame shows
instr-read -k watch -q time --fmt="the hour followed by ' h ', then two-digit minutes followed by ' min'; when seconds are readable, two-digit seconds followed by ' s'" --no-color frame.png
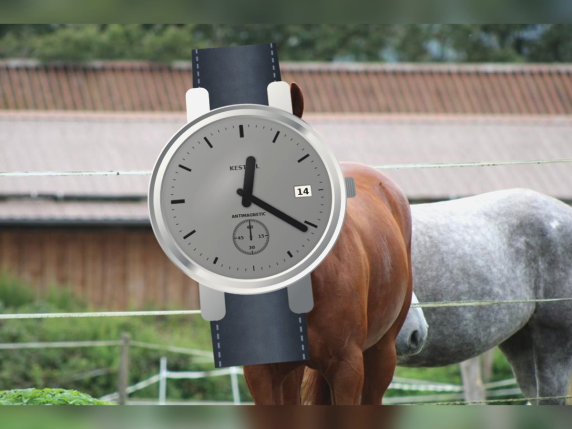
12 h 21 min
